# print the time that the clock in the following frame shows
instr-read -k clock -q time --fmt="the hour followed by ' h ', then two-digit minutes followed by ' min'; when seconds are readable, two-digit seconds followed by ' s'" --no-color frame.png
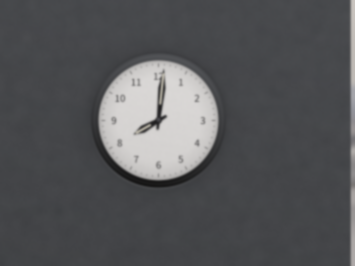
8 h 01 min
